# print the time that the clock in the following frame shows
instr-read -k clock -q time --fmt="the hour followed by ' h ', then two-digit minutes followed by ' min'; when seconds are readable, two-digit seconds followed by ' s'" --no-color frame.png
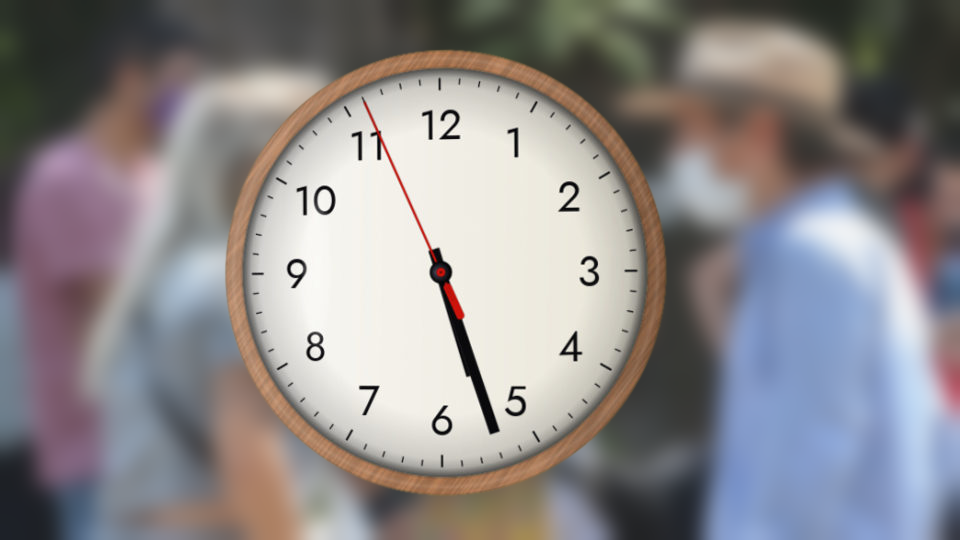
5 h 26 min 56 s
